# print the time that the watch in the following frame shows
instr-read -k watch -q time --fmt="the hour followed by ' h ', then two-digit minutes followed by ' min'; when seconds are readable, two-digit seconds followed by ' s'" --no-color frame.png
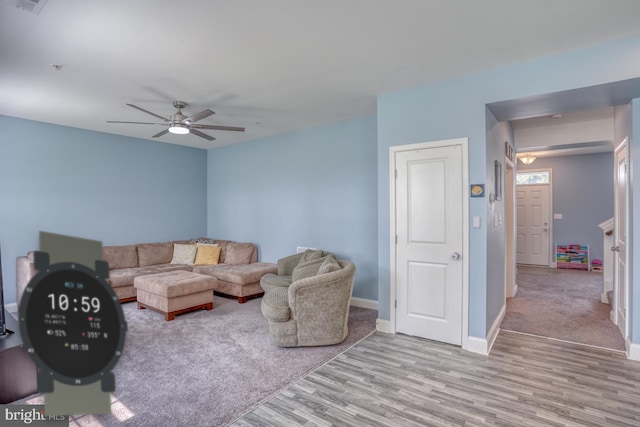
10 h 59 min
